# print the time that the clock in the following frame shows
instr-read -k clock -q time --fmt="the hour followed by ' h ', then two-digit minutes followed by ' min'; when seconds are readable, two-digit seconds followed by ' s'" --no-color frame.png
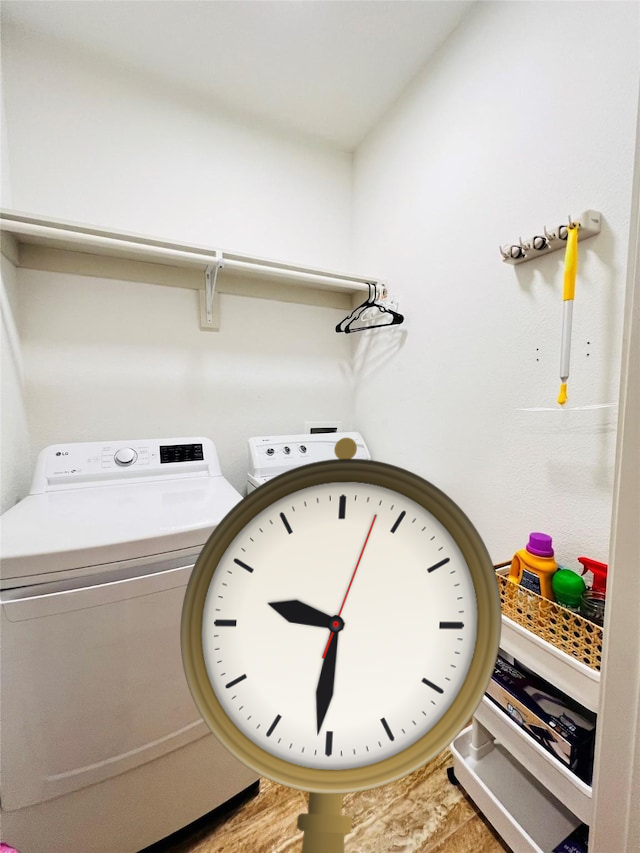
9 h 31 min 03 s
